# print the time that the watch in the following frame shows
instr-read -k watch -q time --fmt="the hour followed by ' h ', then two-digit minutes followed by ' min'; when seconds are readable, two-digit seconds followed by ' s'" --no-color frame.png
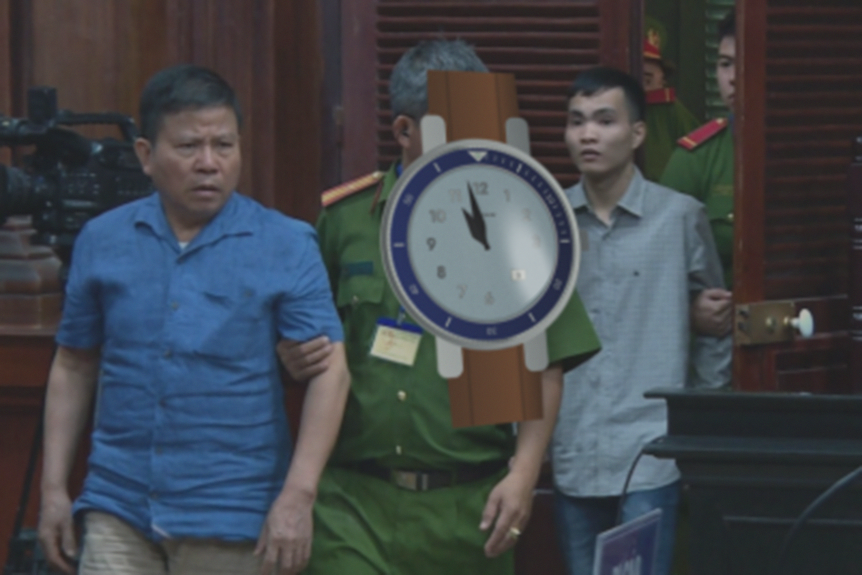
10 h 58 min
